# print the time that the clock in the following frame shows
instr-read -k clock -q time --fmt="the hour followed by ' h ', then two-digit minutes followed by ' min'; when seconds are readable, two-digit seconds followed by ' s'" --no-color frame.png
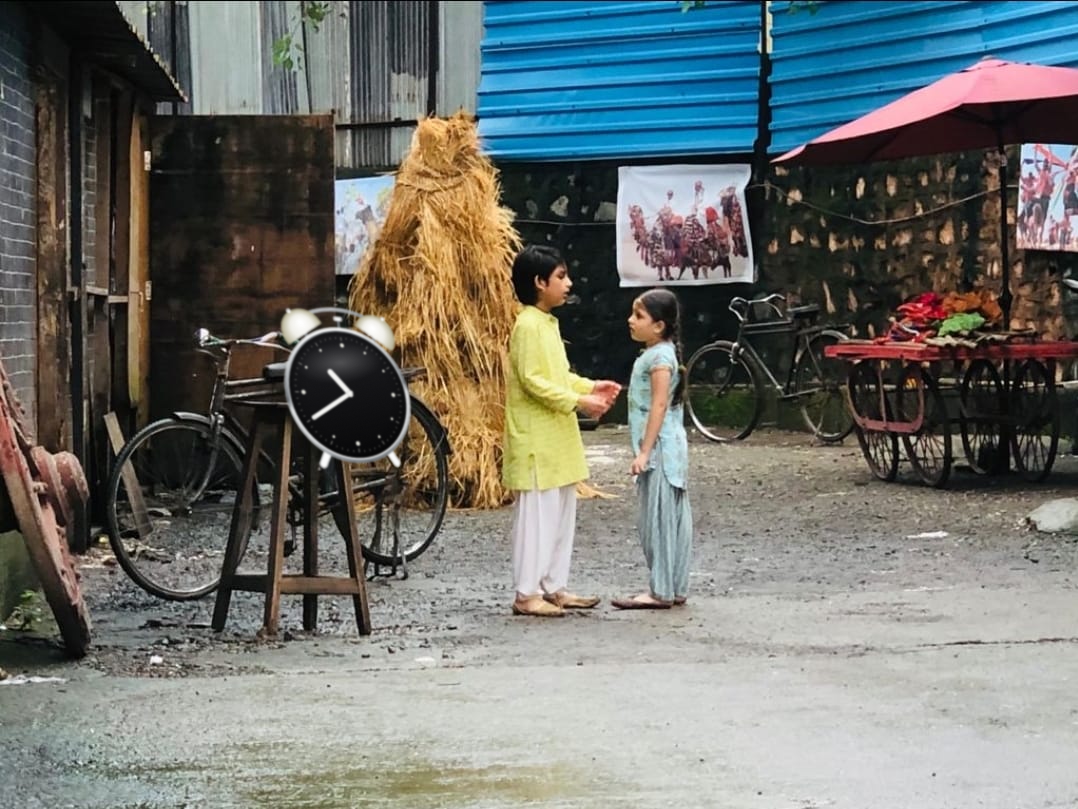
10 h 40 min
